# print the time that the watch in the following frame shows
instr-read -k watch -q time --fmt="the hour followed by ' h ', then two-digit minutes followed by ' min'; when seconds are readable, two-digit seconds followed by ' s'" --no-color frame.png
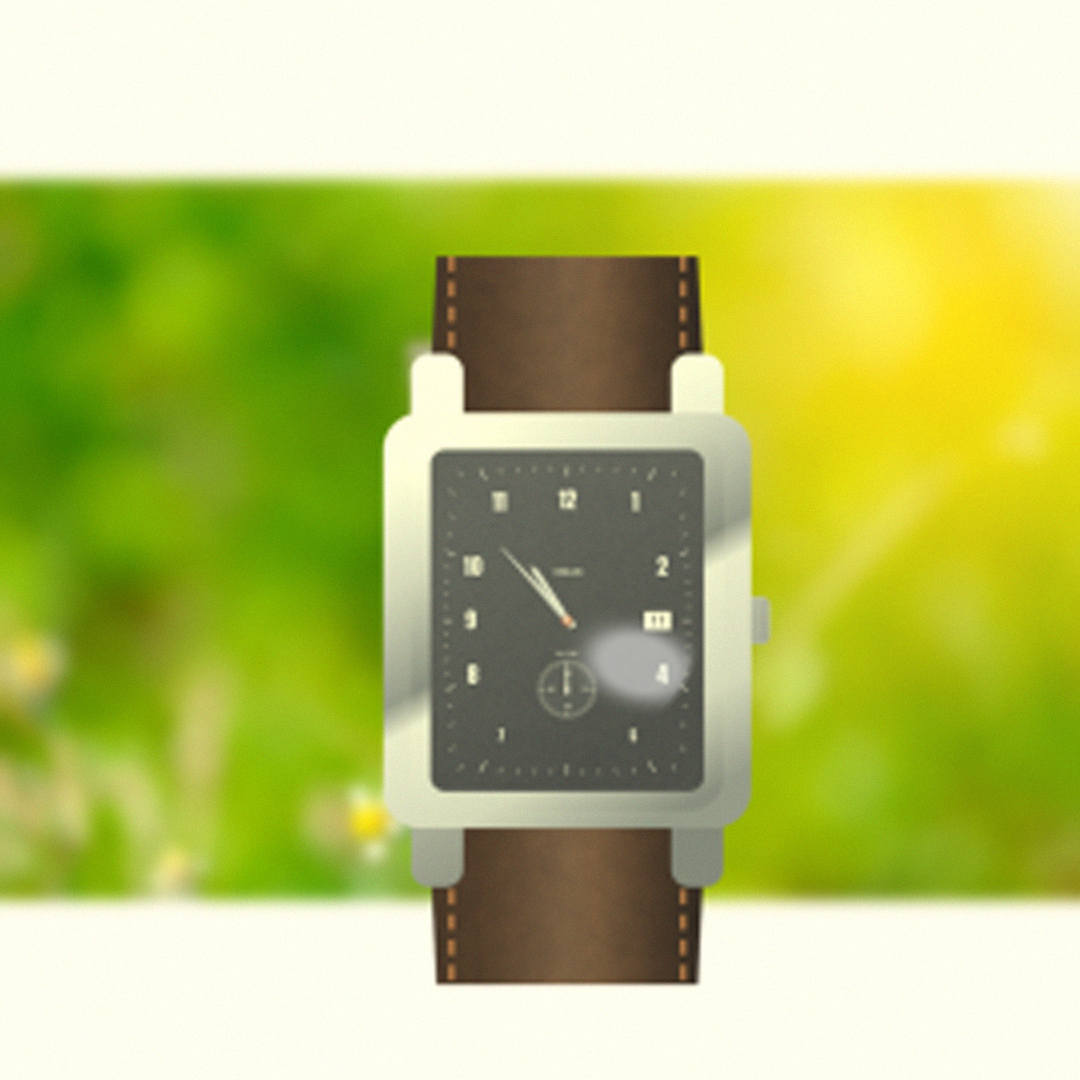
10 h 53 min
